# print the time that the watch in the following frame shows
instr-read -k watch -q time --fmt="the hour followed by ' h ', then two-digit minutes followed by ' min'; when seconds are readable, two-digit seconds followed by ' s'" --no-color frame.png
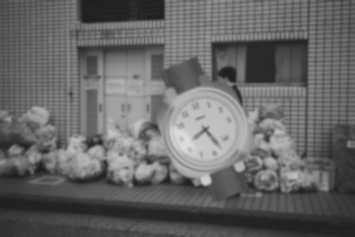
8 h 27 min
